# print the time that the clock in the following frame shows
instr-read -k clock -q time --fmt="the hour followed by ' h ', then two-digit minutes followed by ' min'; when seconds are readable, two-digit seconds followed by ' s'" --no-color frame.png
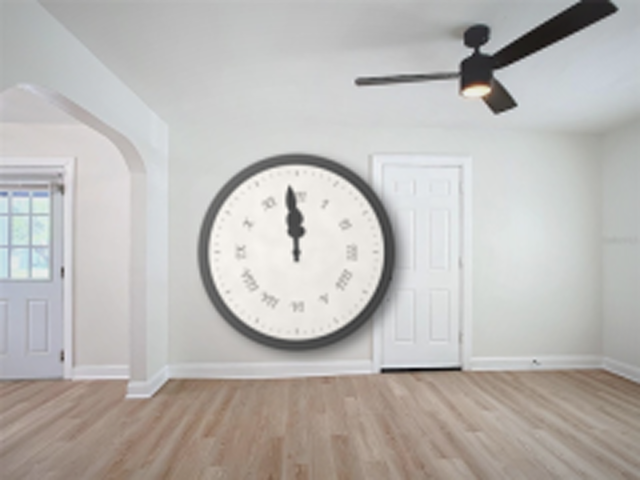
11 h 59 min
